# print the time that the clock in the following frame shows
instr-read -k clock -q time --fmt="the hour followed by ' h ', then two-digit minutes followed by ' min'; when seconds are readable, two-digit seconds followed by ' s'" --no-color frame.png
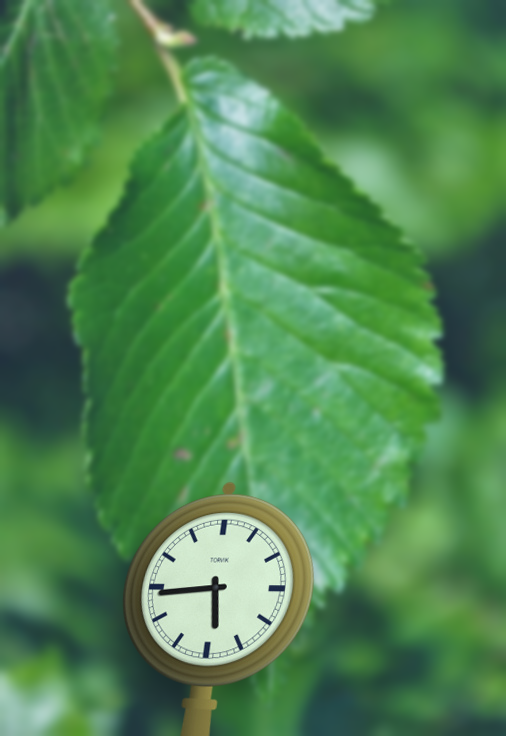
5 h 44 min
